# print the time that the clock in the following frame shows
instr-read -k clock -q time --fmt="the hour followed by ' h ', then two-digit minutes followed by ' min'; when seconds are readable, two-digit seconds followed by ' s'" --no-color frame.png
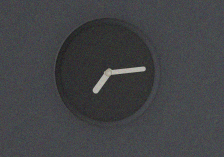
7 h 14 min
